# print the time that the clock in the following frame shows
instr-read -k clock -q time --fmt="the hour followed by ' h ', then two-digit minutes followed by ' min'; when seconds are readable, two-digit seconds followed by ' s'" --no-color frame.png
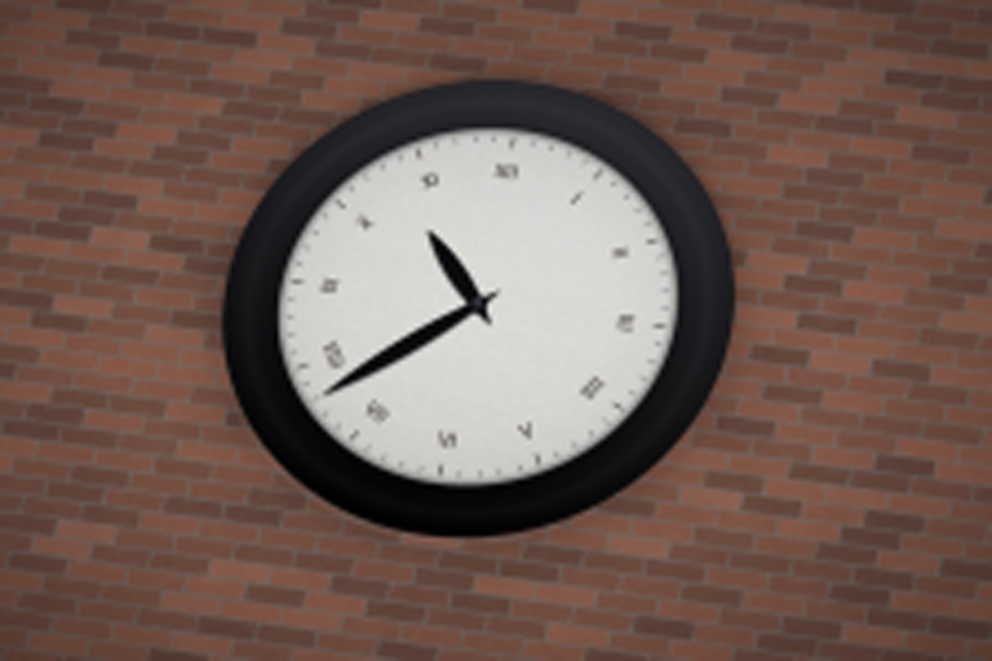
10 h 38 min
